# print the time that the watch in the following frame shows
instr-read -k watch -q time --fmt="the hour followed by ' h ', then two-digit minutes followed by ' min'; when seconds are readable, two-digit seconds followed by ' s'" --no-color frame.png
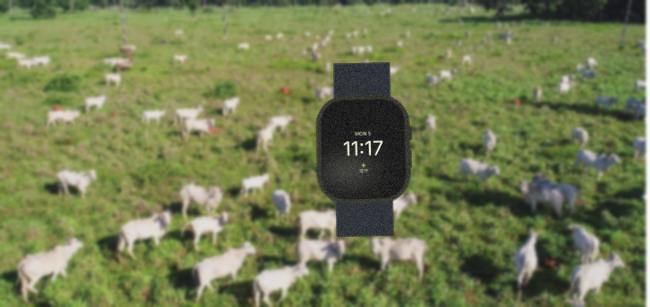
11 h 17 min
